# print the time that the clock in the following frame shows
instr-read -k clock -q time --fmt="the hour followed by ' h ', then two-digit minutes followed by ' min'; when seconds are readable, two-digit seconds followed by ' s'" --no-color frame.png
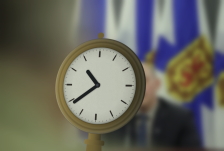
10 h 39 min
